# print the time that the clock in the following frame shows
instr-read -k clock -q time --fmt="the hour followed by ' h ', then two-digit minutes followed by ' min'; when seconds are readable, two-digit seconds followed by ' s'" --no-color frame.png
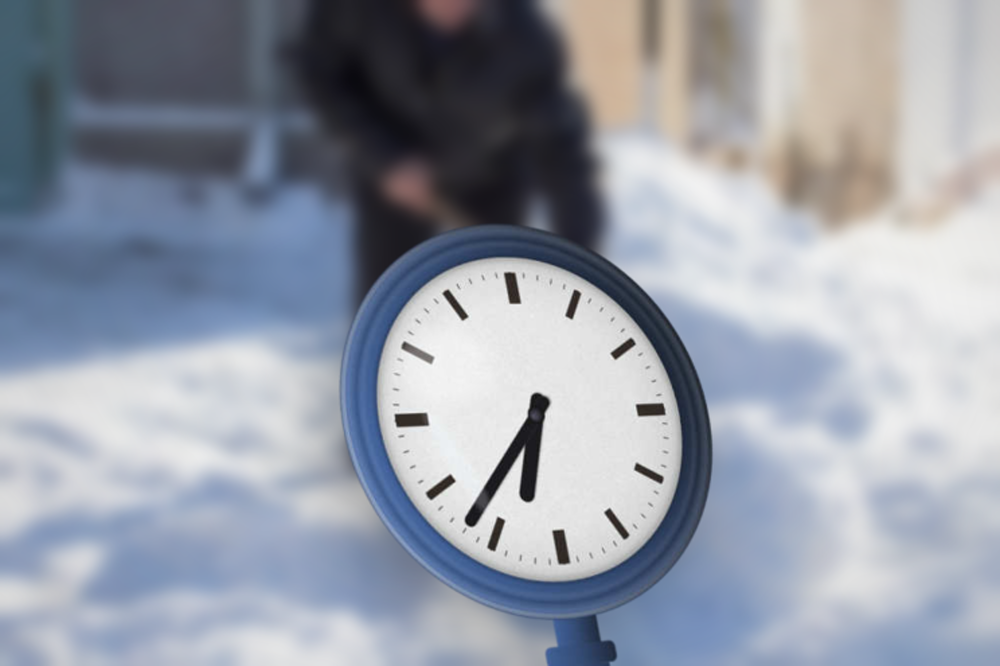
6 h 37 min
